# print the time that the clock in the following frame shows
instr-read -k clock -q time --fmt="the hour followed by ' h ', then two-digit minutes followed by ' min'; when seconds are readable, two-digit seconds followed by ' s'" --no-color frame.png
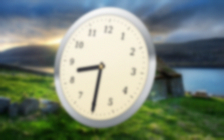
8 h 30 min
